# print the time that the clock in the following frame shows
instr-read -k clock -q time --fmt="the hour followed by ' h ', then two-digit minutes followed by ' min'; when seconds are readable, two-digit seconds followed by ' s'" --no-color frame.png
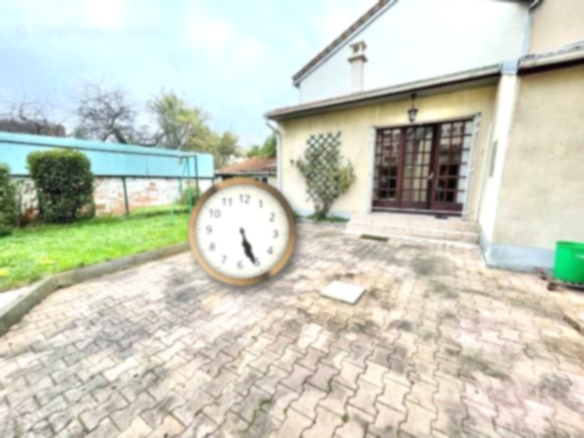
5 h 26 min
